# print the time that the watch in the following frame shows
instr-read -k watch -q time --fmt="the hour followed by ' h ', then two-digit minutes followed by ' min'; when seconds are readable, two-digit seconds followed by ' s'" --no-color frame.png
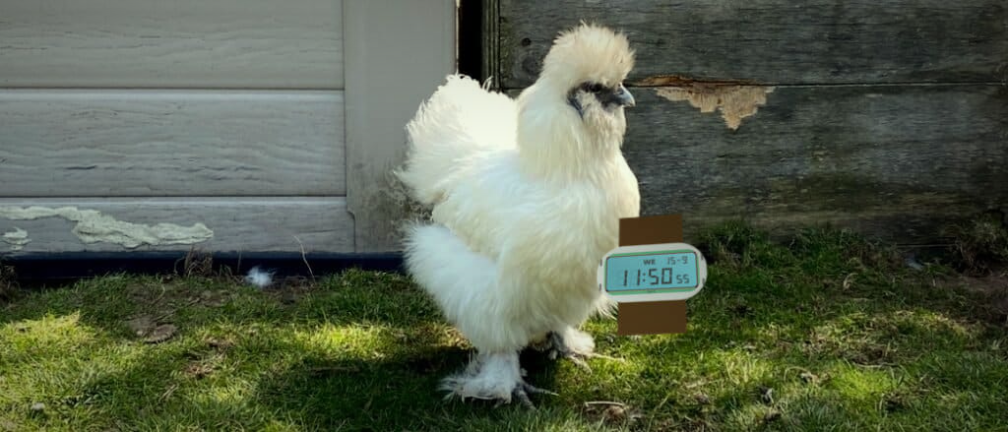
11 h 50 min
